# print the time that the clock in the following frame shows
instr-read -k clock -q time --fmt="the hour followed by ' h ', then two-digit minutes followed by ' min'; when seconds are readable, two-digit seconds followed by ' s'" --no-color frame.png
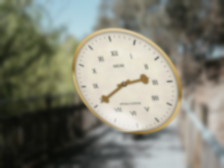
2 h 40 min
